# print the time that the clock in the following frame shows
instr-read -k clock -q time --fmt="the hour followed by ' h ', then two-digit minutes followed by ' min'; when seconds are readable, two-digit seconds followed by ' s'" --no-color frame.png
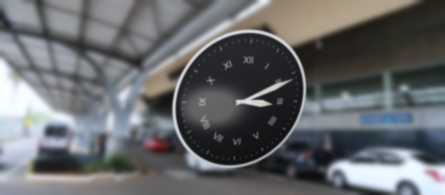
3 h 11 min
